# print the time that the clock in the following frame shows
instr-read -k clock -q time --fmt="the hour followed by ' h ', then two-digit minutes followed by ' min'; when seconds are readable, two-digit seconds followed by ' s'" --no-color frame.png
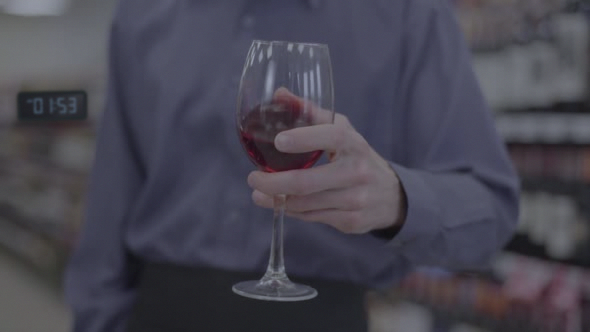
1 h 53 min
